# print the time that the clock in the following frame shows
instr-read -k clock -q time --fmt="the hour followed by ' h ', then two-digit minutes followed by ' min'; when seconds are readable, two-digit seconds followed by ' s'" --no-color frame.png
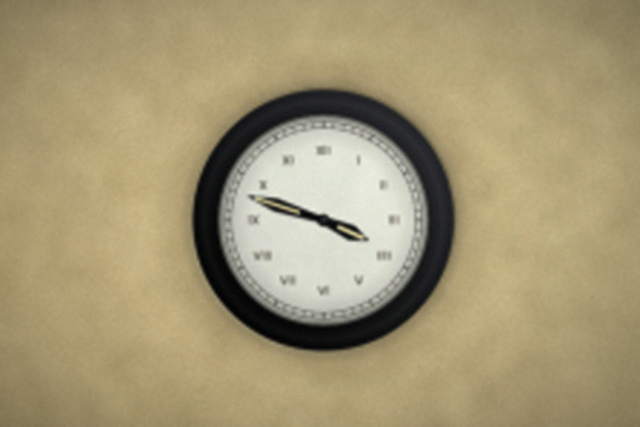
3 h 48 min
